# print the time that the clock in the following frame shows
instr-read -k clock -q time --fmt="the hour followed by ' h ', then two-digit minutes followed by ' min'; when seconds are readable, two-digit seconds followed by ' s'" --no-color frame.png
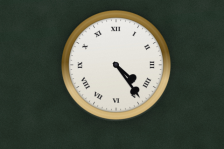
4 h 24 min
